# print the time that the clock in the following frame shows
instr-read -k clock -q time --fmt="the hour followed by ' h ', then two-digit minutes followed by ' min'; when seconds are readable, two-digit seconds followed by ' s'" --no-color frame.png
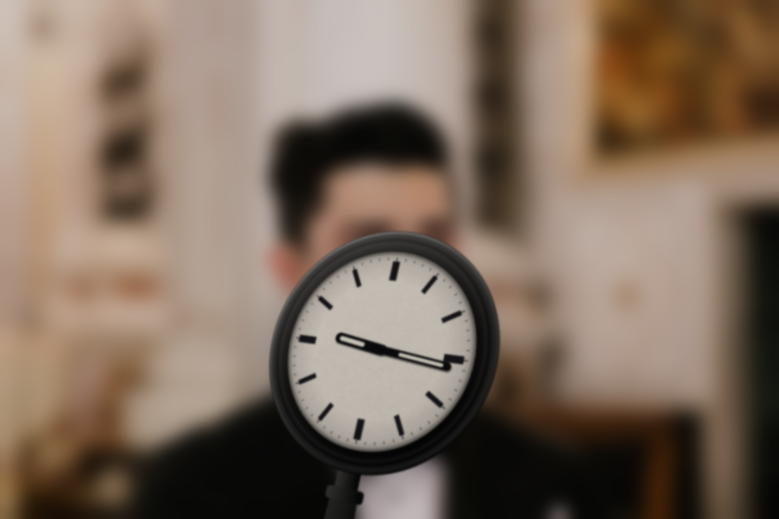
9 h 16 min
